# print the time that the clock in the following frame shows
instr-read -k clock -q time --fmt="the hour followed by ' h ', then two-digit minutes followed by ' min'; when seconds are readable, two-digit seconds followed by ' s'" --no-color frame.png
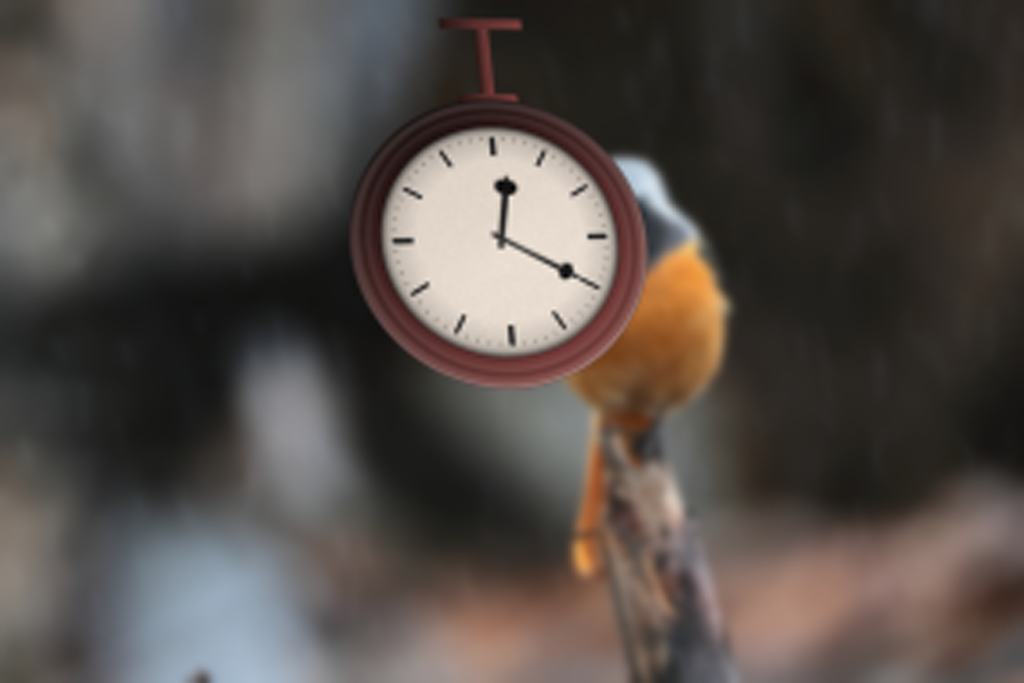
12 h 20 min
